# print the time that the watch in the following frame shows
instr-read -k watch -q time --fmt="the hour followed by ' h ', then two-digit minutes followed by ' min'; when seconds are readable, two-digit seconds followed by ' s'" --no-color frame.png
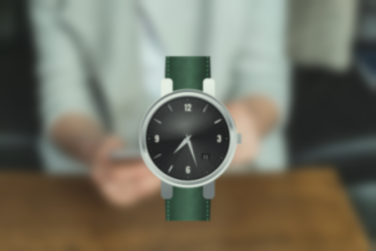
7 h 27 min
